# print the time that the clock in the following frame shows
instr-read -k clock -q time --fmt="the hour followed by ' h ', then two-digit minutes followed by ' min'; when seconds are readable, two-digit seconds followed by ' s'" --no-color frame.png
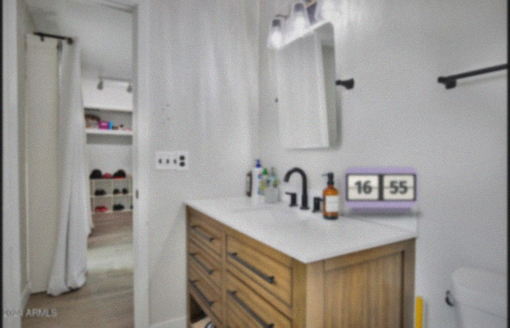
16 h 55 min
